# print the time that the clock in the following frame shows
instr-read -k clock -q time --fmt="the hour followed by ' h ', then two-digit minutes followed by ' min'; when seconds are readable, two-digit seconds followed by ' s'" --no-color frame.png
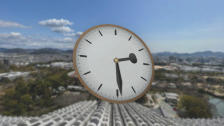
2 h 29 min
